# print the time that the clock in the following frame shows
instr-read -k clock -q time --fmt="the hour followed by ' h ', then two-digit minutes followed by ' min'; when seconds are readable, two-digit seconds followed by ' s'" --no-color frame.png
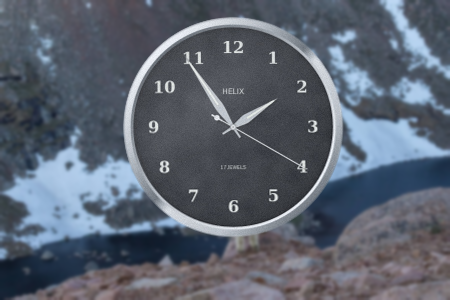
1 h 54 min 20 s
